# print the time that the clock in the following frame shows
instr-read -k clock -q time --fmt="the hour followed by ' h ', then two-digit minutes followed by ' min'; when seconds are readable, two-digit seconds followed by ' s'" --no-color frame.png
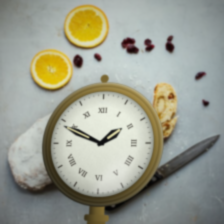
1 h 49 min
